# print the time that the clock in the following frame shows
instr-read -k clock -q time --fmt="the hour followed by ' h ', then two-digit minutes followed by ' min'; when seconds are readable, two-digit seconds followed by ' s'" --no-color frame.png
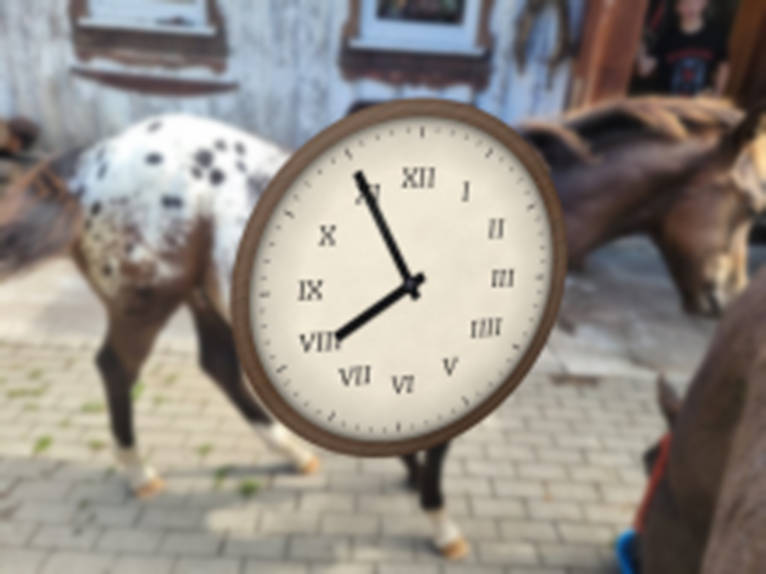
7 h 55 min
